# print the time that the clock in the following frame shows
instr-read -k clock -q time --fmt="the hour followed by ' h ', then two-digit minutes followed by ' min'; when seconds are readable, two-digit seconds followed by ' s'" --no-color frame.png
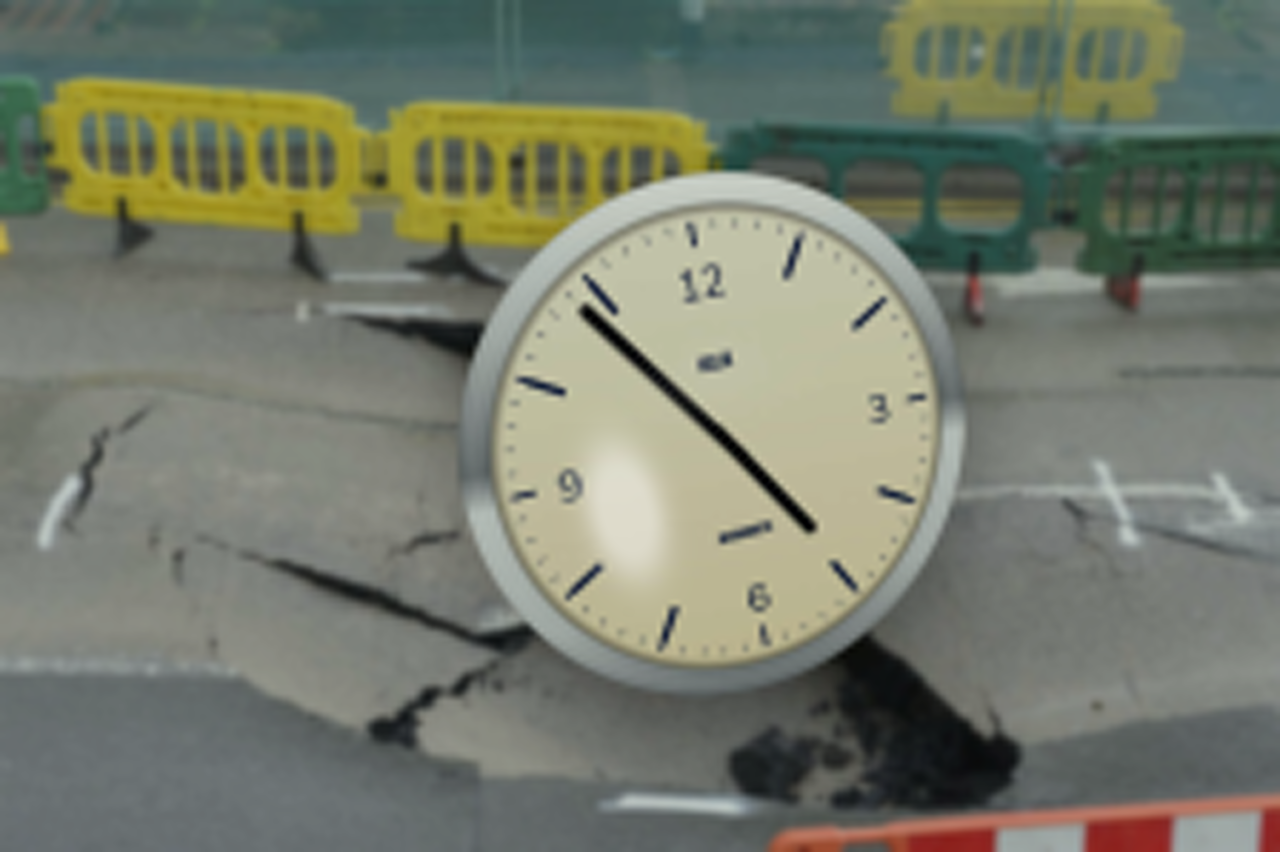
4 h 54 min
